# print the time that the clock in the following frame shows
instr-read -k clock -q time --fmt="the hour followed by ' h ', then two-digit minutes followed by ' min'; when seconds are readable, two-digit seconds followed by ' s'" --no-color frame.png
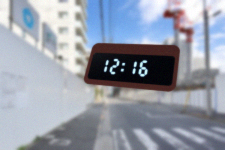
12 h 16 min
